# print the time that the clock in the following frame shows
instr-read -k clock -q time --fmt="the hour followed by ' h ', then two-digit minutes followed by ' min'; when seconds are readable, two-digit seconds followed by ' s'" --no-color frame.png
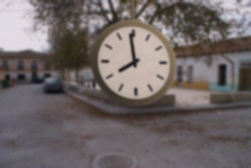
7 h 59 min
